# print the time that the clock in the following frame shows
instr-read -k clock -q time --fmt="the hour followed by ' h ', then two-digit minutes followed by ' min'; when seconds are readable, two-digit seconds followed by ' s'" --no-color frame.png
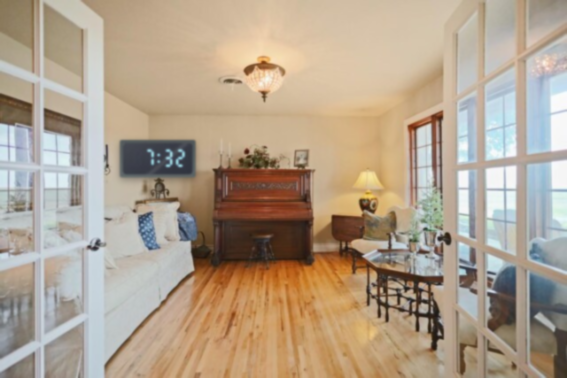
7 h 32 min
